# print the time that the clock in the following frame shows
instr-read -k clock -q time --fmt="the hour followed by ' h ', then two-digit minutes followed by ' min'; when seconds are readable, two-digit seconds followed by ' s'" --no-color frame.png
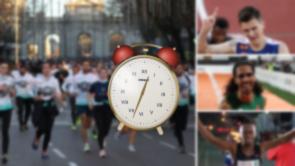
12 h 33 min
